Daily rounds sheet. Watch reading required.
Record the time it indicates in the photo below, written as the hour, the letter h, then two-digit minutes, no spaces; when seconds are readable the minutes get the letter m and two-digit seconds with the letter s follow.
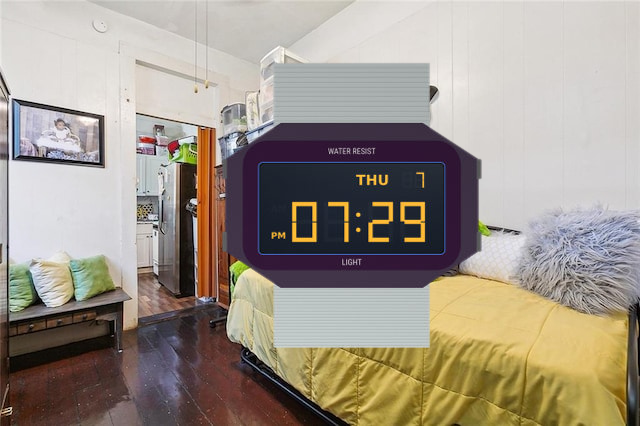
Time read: 7h29
